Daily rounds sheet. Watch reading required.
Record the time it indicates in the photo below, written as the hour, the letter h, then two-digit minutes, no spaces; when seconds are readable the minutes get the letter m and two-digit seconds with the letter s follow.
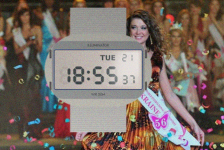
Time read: 18h55m37s
